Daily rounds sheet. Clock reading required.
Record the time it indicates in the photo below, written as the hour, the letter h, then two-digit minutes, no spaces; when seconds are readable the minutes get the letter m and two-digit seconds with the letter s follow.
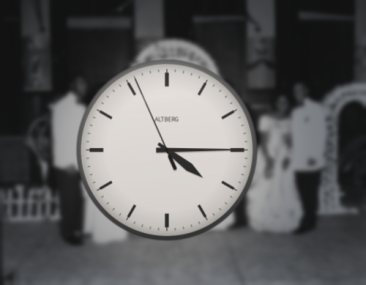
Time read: 4h14m56s
